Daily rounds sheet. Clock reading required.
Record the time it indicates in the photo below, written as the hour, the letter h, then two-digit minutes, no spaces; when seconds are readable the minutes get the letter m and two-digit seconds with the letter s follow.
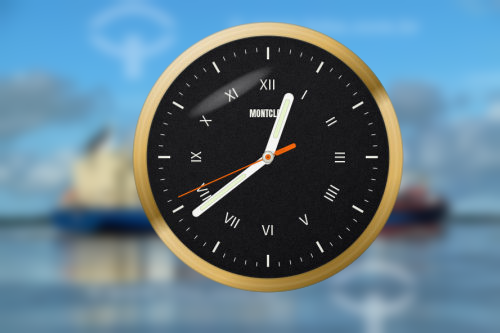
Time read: 12h38m41s
